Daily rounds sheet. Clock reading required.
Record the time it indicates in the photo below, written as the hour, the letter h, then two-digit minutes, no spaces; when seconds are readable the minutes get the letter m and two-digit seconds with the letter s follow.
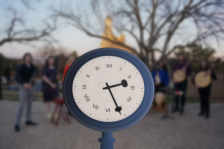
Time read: 2h26
